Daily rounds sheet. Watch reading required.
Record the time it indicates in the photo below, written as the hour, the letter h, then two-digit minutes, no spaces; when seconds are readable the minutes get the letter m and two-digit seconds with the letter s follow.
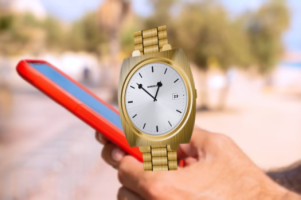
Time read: 12h52
